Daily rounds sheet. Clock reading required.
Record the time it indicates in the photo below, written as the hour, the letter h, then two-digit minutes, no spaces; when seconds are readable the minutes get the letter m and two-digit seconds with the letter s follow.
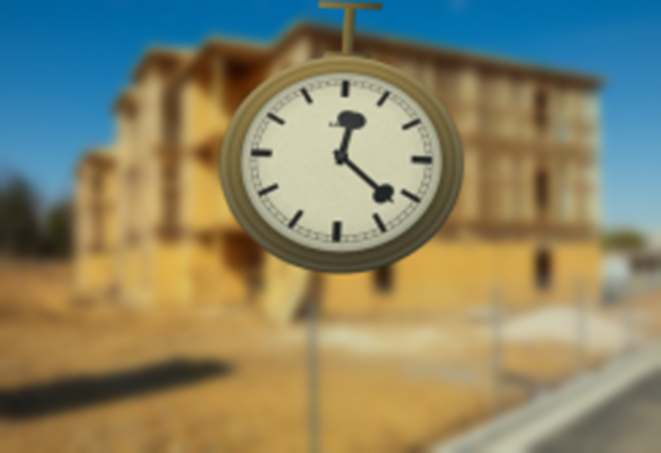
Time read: 12h22
